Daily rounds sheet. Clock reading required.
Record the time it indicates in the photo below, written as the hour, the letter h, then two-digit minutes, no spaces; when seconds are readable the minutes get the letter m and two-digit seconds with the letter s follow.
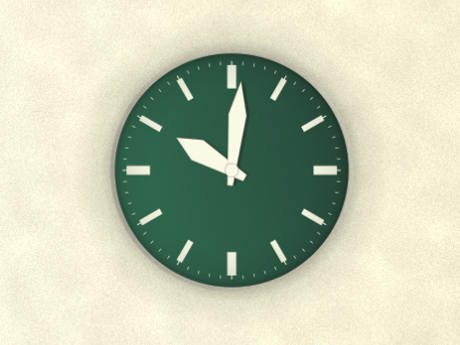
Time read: 10h01
